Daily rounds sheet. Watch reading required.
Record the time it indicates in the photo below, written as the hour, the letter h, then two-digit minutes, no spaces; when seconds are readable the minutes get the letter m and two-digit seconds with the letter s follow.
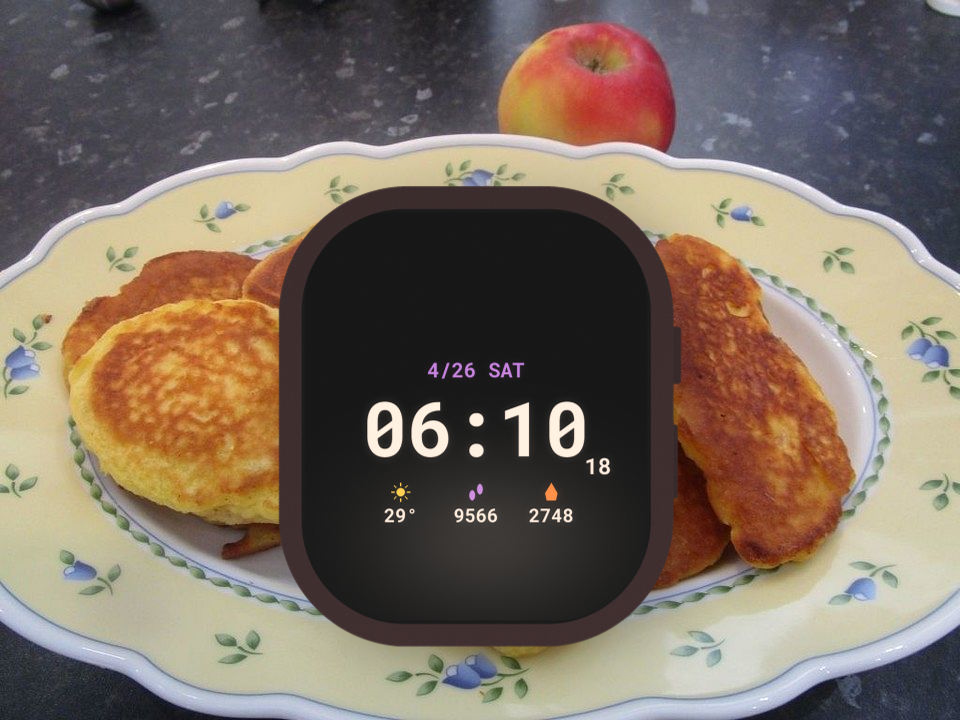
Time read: 6h10m18s
